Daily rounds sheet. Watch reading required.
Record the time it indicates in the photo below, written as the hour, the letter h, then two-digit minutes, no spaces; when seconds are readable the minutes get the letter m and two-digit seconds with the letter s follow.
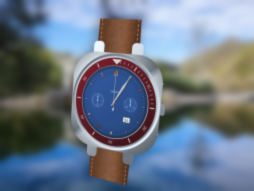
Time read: 1h05
